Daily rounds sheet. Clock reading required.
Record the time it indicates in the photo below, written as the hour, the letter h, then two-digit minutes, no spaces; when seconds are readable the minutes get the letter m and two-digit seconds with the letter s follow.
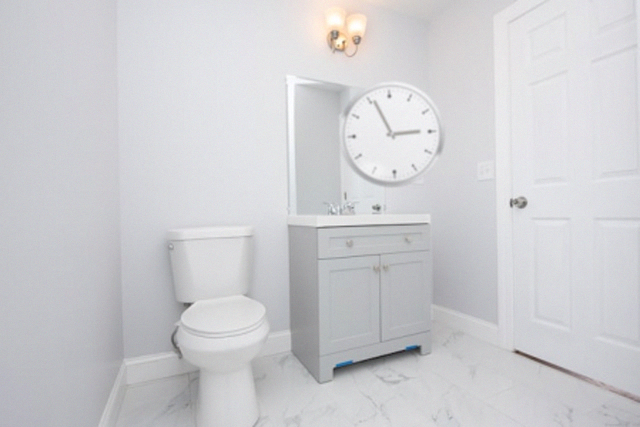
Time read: 2h56
